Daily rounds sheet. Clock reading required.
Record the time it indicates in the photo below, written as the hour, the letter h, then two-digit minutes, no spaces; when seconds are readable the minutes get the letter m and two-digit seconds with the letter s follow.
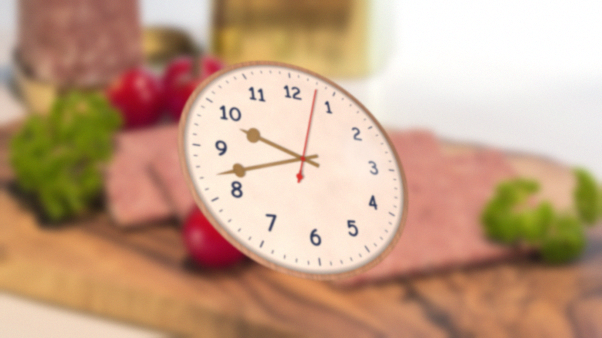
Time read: 9h42m03s
